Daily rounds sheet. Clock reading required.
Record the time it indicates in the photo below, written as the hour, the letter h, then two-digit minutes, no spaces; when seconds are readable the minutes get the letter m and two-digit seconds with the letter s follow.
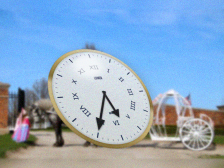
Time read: 5h35
